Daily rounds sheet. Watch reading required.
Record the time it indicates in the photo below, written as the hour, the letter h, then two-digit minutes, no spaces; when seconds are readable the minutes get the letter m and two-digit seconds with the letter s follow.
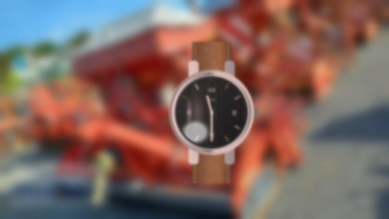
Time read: 11h30
